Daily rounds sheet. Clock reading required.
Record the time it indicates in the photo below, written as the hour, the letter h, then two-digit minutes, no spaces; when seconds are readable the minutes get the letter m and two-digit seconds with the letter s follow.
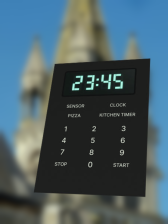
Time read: 23h45
